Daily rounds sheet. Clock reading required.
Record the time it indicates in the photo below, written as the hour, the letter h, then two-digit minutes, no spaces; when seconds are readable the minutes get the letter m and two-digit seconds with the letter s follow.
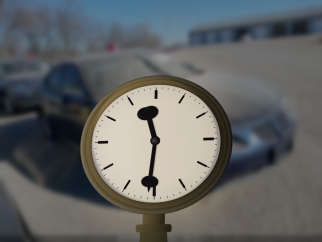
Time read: 11h31
